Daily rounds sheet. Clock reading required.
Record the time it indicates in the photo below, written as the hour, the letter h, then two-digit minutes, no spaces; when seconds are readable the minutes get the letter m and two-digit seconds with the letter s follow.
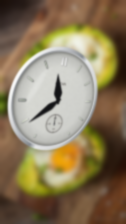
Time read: 11h39
